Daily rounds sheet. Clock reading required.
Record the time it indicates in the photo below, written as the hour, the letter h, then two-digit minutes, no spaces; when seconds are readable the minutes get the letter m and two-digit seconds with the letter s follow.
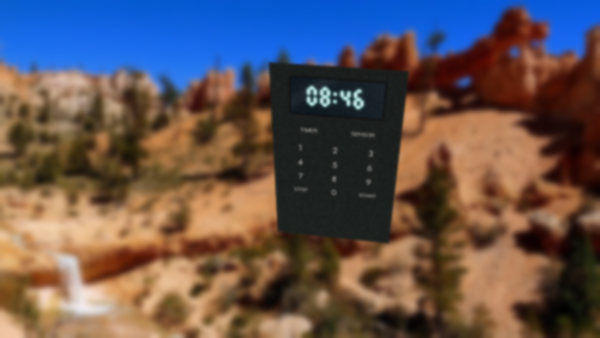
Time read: 8h46
